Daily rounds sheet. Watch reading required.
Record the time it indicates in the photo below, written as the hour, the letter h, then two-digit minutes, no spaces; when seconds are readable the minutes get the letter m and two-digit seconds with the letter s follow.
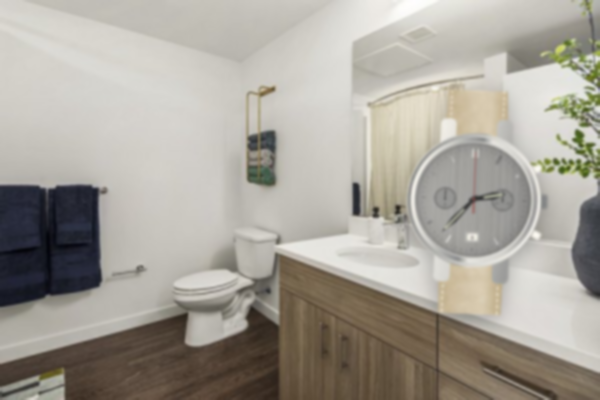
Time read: 2h37
